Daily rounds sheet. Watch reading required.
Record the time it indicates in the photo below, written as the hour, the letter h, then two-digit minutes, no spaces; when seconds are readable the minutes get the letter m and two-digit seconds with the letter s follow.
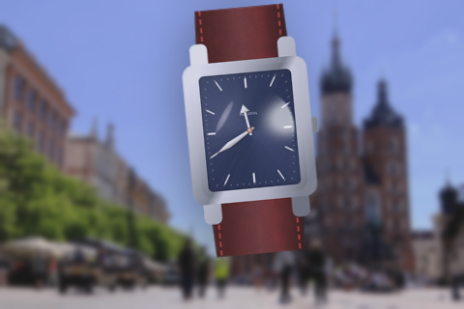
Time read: 11h40
